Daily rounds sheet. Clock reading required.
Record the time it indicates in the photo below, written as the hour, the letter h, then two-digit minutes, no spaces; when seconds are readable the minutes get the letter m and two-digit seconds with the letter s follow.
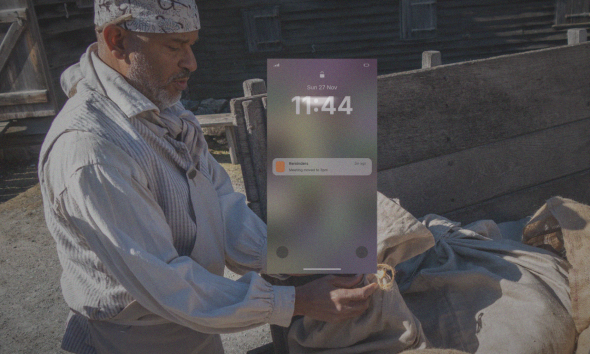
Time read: 11h44
